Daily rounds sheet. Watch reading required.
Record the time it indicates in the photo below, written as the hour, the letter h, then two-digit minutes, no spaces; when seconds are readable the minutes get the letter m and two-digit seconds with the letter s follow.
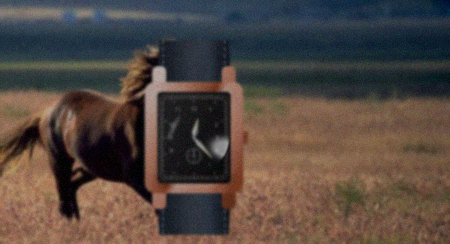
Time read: 12h23
